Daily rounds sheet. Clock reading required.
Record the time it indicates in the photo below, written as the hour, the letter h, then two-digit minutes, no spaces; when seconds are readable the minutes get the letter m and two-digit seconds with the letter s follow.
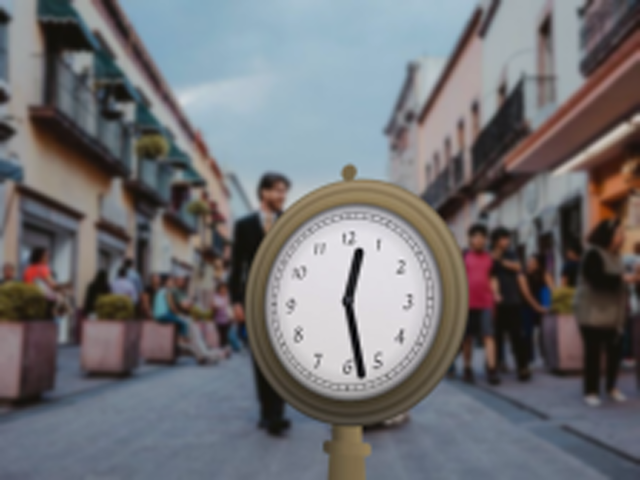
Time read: 12h28
